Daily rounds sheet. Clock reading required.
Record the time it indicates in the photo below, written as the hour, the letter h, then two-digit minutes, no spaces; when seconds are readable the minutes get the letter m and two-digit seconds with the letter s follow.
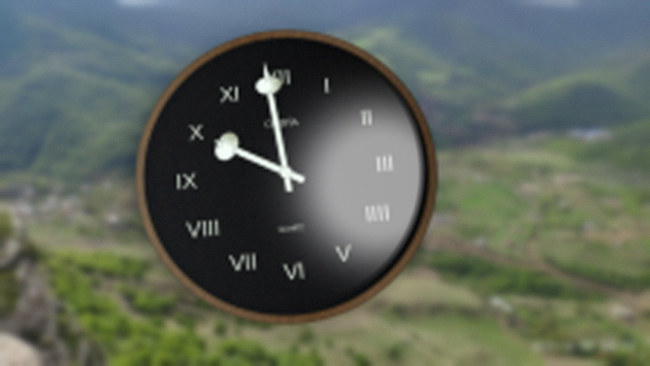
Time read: 9h59
